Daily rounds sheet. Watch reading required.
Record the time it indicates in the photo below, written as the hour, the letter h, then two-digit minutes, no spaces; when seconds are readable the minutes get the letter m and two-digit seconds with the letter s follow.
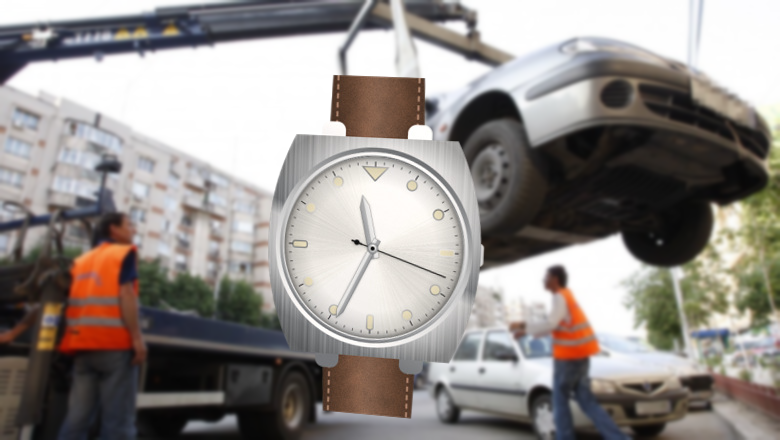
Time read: 11h34m18s
